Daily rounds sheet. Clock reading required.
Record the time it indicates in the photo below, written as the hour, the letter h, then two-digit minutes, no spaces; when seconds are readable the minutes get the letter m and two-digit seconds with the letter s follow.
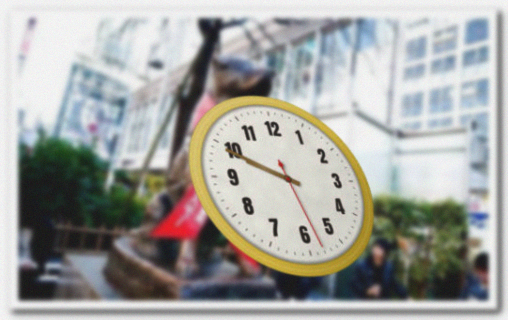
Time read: 9h49m28s
